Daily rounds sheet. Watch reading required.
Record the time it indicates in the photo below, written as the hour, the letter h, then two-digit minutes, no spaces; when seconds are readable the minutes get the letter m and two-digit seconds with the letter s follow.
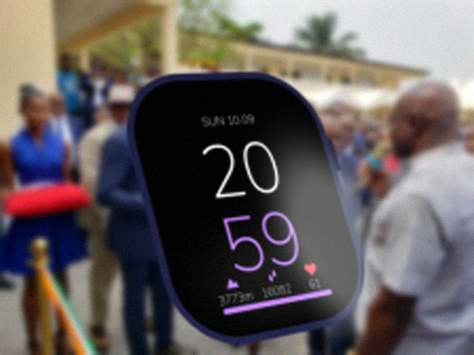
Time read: 20h59
